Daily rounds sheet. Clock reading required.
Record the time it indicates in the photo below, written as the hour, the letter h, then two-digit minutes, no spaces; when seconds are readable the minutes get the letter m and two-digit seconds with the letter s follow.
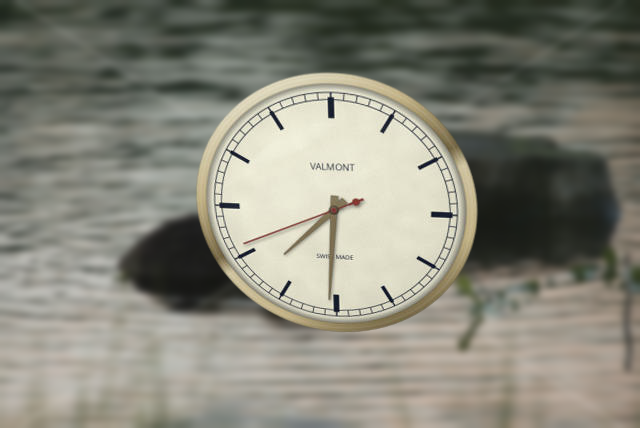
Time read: 7h30m41s
